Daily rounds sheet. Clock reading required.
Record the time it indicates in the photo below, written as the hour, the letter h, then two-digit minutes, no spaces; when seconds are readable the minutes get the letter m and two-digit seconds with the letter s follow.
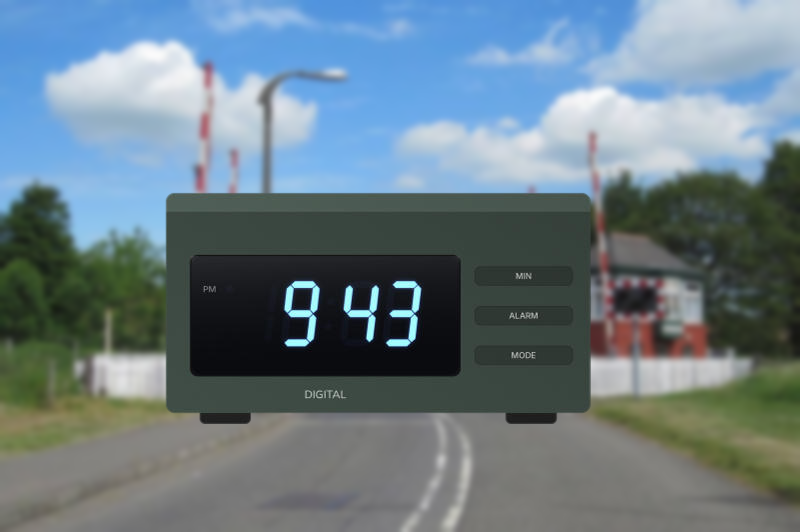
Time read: 9h43
